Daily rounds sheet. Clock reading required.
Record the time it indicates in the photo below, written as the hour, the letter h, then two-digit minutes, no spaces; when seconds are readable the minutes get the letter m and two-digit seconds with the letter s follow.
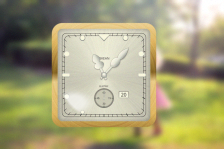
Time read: 11h07
